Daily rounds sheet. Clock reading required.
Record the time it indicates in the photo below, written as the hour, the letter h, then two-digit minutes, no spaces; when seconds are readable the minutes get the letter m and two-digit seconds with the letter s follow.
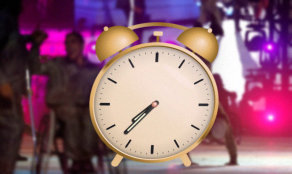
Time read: 7h37
